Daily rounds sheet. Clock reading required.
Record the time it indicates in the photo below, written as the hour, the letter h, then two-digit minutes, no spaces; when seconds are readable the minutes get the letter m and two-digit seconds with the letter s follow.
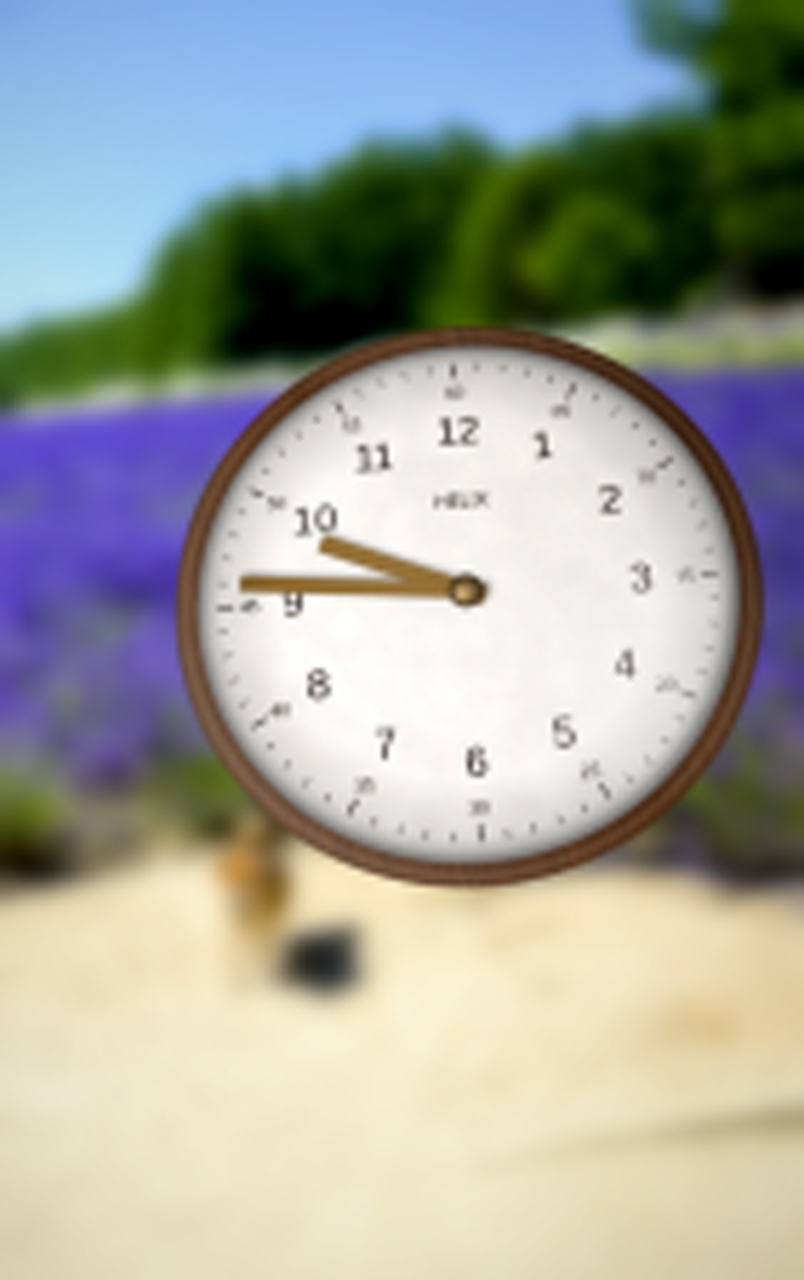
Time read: 9h46
